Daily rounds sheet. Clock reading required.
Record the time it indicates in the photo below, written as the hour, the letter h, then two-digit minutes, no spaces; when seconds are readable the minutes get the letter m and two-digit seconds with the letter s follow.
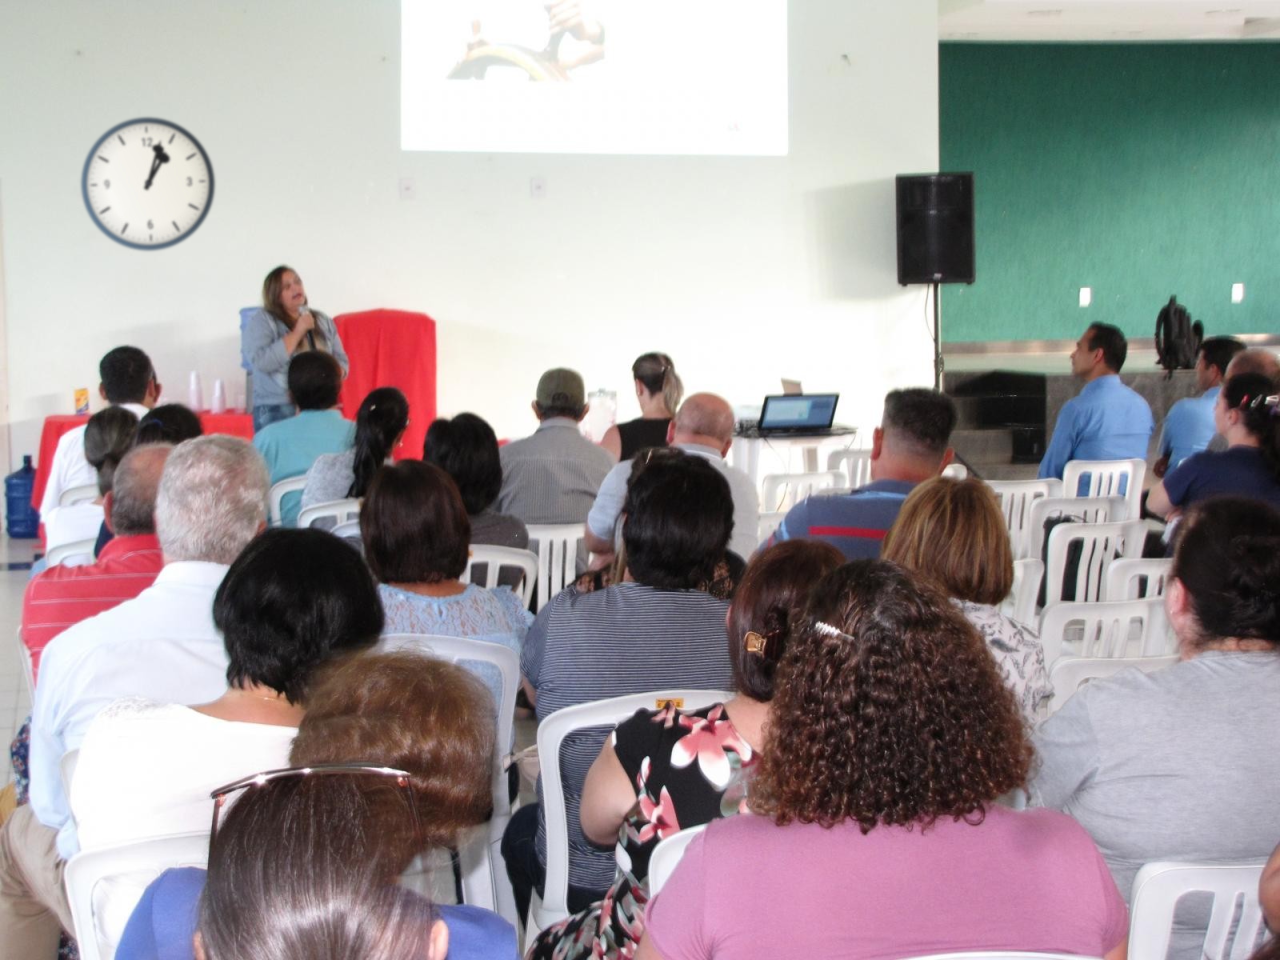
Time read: 1h03
